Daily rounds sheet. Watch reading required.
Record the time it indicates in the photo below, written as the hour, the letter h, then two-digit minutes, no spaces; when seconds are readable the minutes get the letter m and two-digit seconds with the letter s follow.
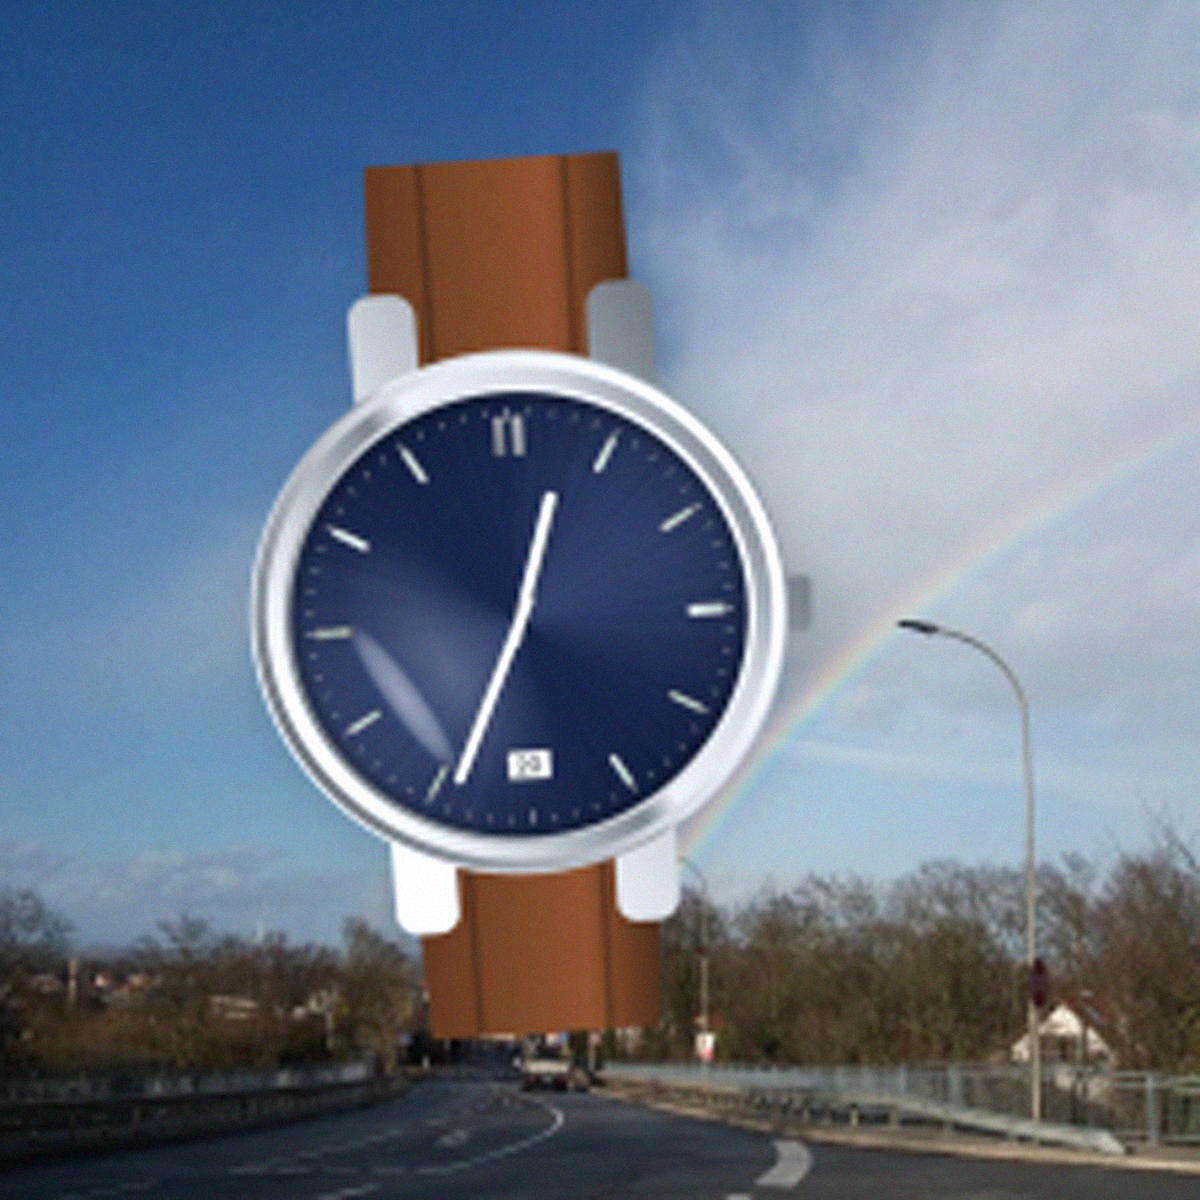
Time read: 12h34
